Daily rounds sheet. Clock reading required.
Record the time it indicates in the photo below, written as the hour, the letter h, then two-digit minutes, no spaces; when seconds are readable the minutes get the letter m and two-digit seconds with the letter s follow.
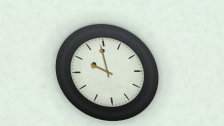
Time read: 9h59
